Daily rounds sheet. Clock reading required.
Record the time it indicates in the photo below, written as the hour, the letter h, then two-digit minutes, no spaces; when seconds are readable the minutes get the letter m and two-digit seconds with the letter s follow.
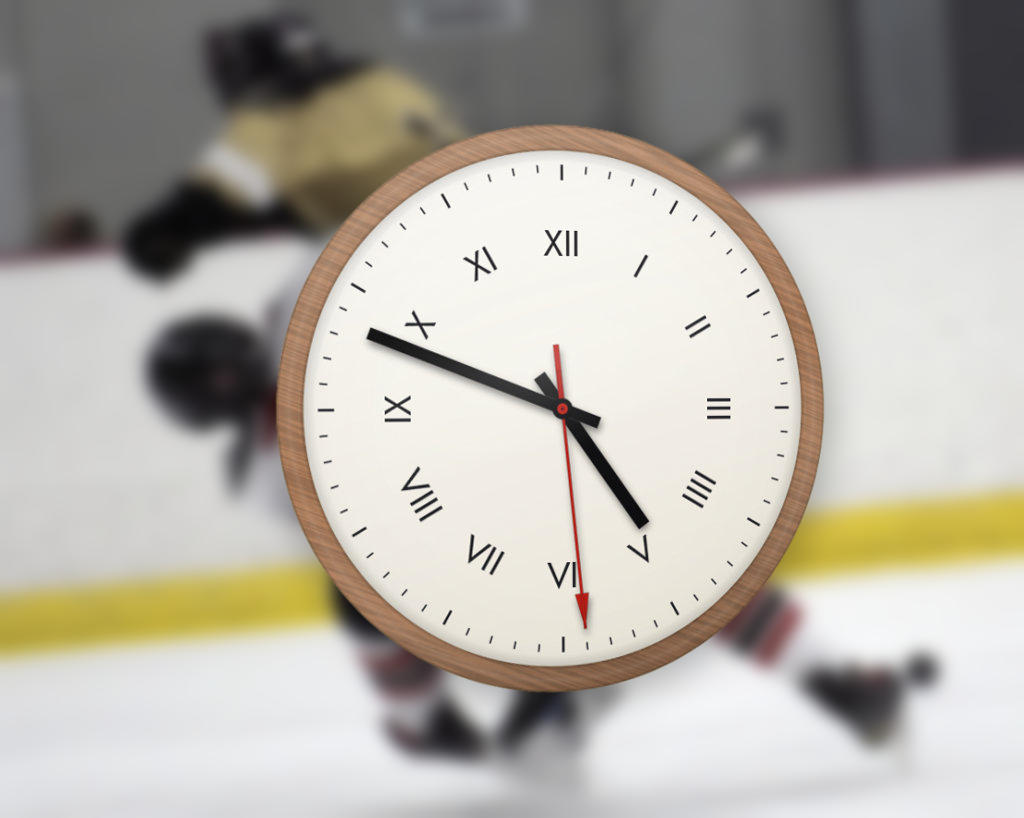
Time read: 4h48m29s
